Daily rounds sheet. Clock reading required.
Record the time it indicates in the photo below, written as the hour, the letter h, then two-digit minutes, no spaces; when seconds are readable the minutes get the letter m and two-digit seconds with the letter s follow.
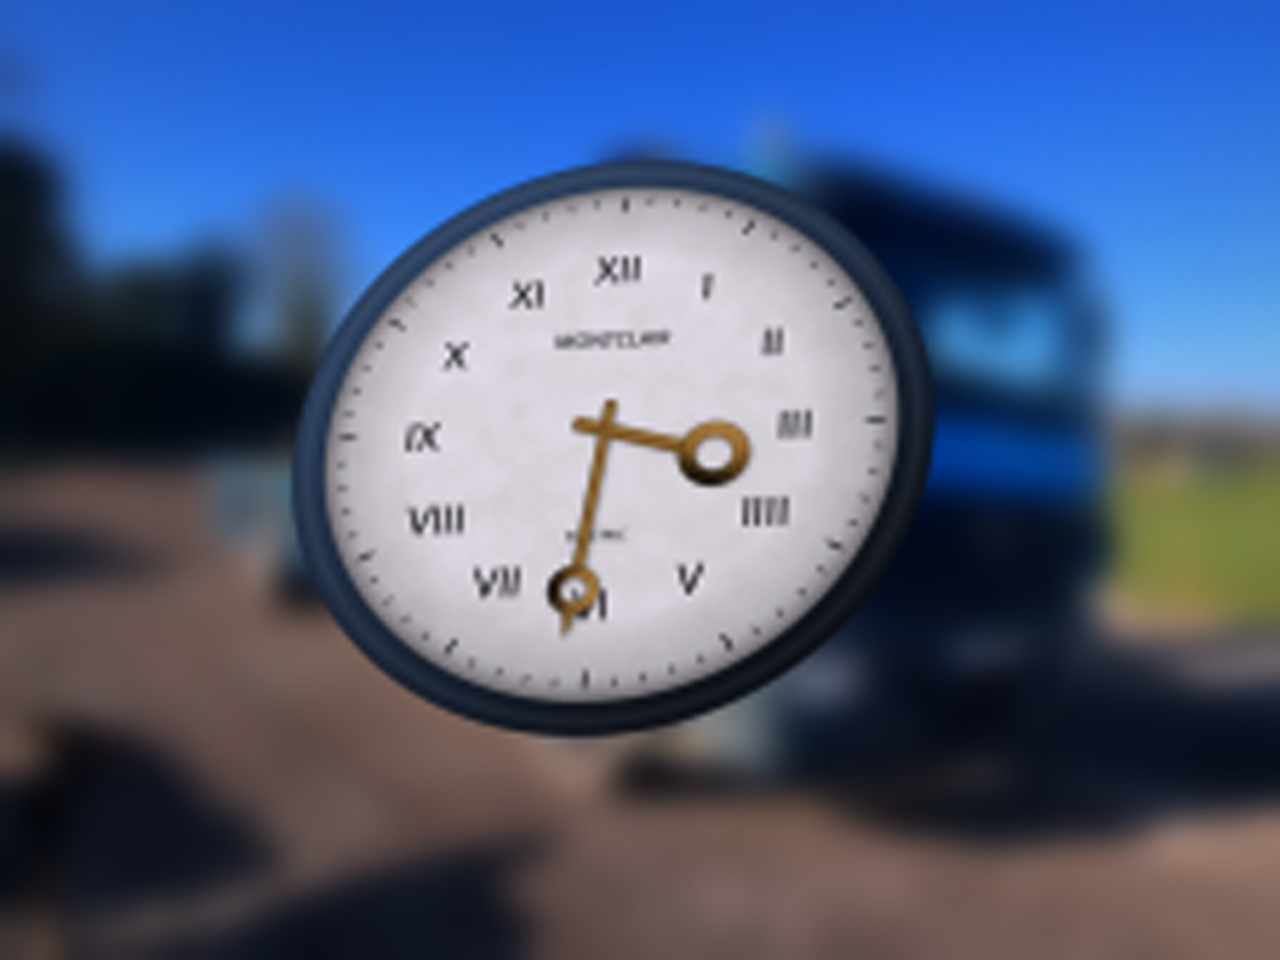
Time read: 3h31
